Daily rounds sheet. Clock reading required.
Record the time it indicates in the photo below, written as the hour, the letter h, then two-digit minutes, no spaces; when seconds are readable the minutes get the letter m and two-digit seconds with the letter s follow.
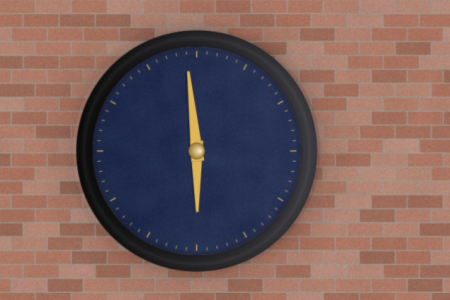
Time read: 5h59
